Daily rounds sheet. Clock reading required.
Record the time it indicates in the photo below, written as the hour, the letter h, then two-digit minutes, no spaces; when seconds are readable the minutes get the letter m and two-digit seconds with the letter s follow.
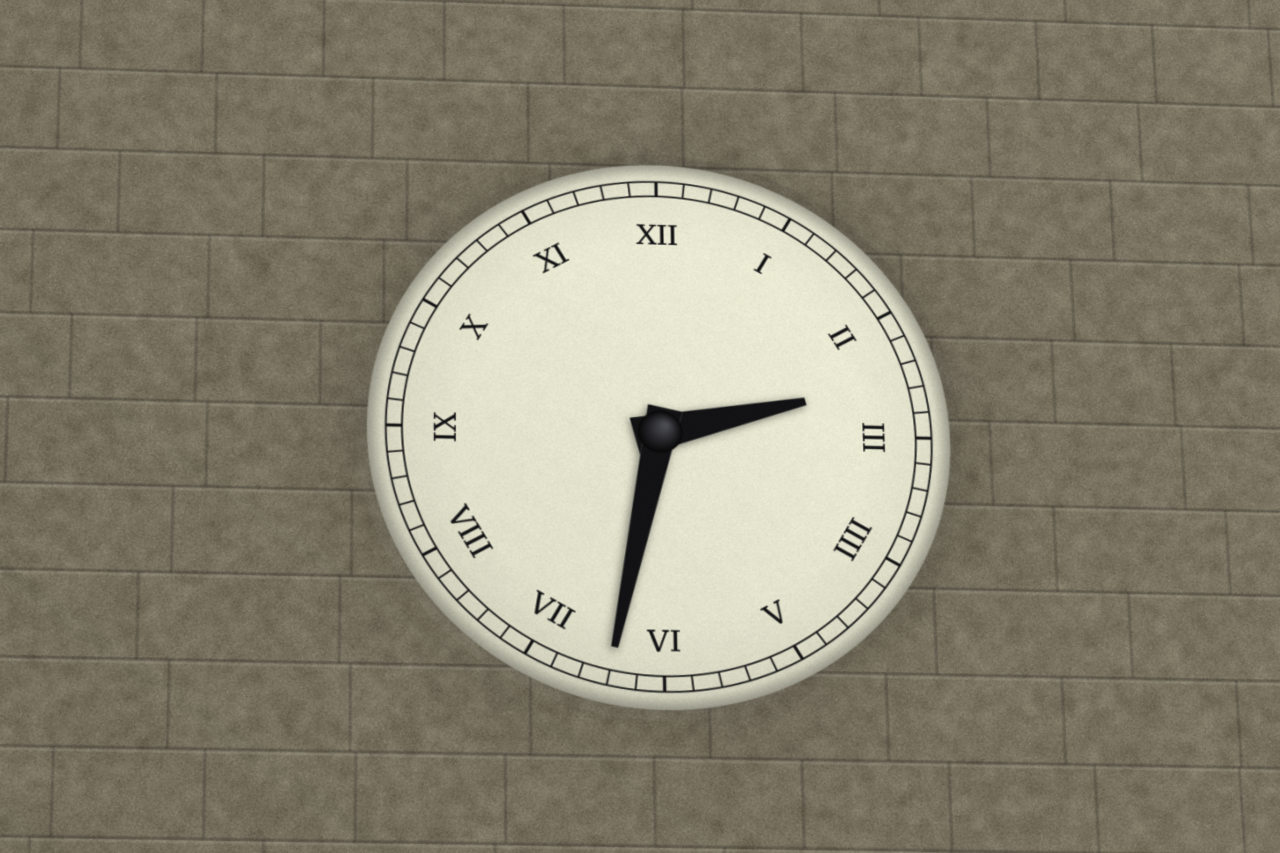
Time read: 2h32
